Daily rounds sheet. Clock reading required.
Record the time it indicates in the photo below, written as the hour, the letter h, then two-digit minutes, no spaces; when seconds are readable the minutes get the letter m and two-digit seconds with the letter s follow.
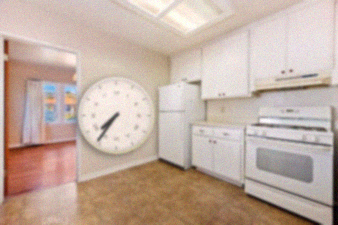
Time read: 7h36
